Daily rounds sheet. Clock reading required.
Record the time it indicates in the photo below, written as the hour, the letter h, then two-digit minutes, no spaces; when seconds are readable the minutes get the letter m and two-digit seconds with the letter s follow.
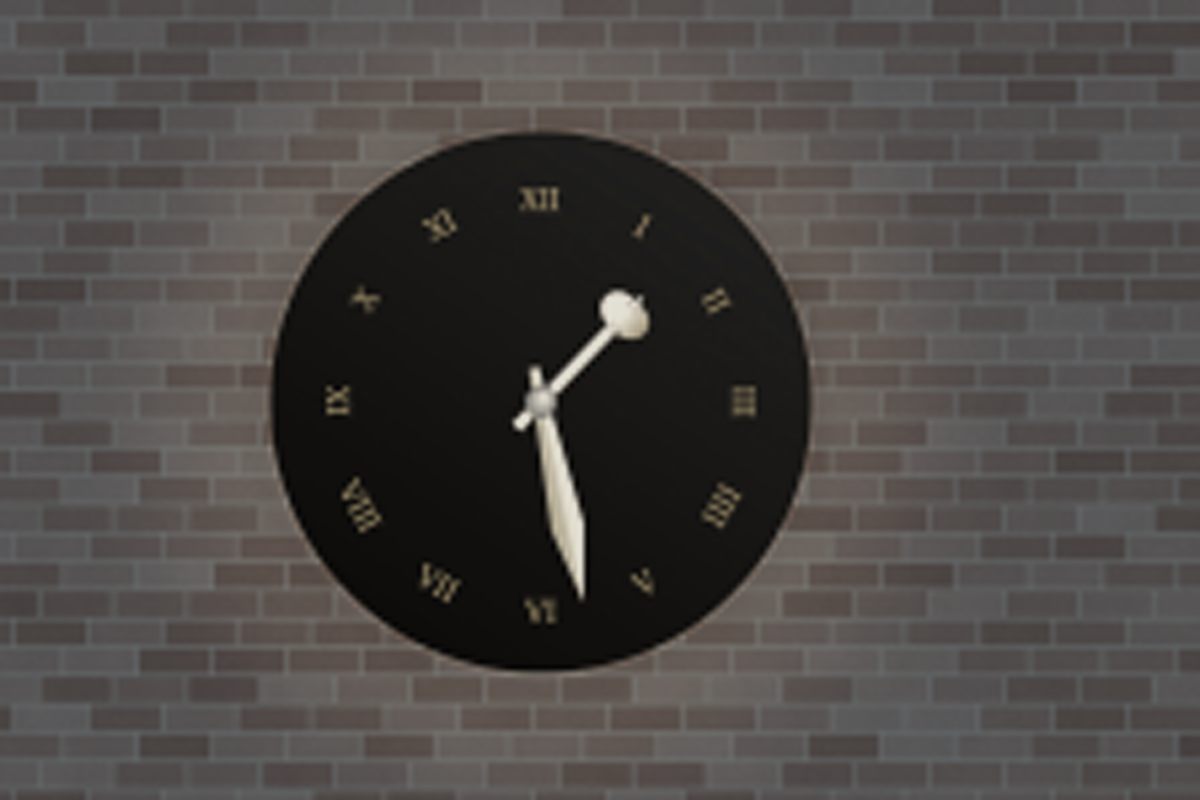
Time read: 1h28
